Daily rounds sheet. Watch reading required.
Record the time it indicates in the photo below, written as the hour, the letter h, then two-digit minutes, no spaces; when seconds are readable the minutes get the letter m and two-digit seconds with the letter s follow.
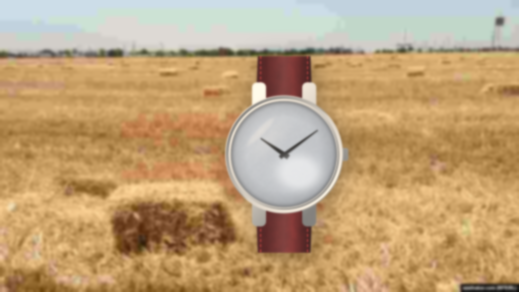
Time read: 10h09
